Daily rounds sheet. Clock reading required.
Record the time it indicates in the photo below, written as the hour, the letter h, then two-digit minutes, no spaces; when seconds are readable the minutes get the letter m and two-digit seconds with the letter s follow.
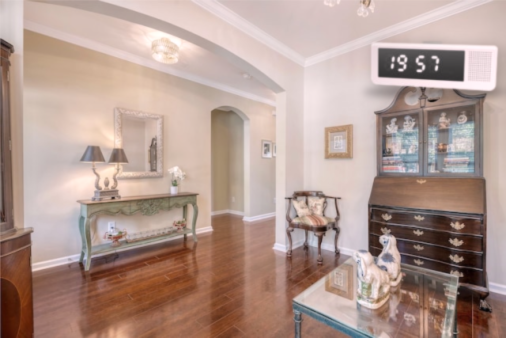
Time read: 19h57
